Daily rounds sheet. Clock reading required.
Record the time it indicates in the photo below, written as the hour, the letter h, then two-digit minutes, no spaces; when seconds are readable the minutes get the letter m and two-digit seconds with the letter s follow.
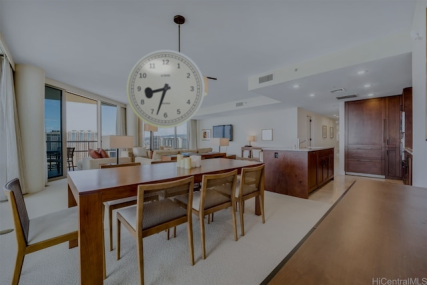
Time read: 8h33
